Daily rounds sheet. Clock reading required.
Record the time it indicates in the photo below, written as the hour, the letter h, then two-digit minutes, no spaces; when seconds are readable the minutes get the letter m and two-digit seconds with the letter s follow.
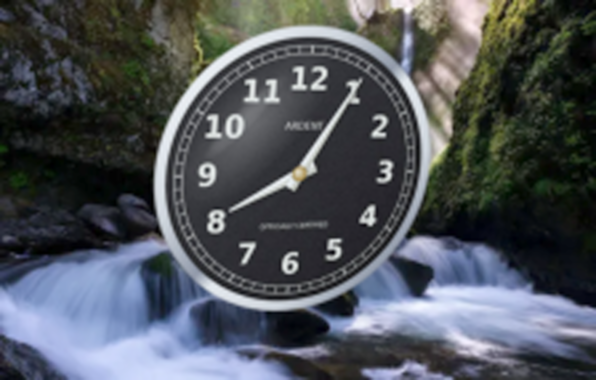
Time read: 8h05
